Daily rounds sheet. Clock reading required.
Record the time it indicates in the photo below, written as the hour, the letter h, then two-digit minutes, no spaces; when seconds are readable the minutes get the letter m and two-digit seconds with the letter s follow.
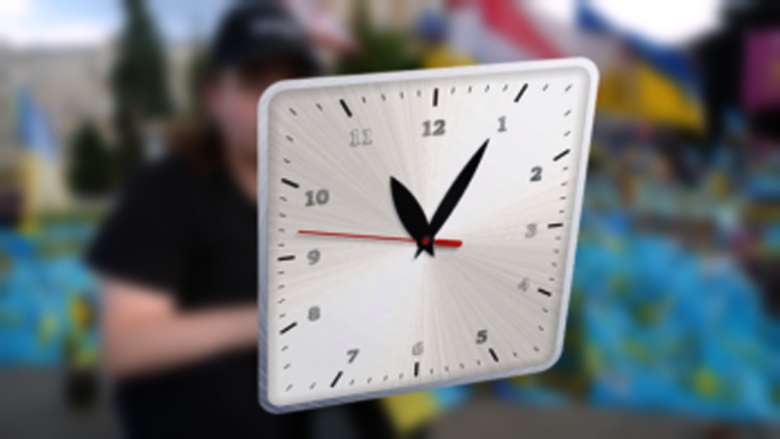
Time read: 11h04m47s
